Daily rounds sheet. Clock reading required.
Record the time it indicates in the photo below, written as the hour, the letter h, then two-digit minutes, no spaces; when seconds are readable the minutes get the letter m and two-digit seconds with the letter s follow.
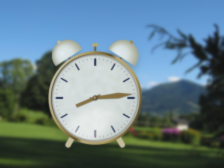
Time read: 8h14
